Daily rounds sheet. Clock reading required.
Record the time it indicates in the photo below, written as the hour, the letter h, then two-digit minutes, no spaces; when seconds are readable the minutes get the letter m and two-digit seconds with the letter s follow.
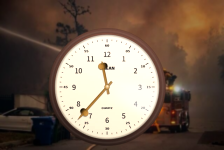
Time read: 11h37
